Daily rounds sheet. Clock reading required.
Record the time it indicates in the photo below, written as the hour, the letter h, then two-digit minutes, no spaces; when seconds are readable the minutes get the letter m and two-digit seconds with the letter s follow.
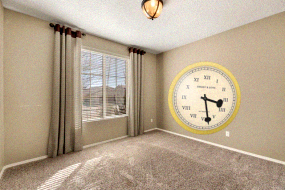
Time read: 3h28
